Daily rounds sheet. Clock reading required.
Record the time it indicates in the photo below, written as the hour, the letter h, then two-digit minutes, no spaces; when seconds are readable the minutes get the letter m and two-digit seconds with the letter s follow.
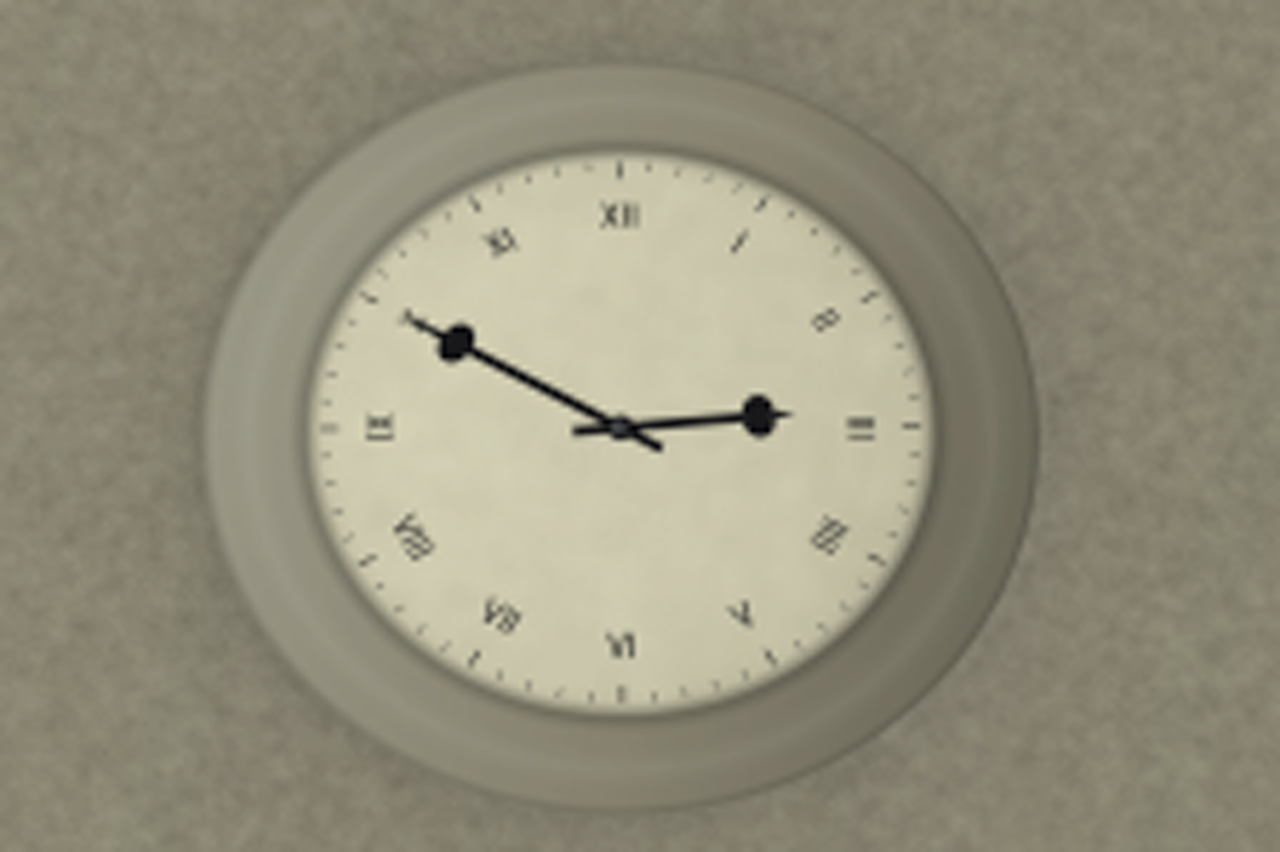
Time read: 2h50
